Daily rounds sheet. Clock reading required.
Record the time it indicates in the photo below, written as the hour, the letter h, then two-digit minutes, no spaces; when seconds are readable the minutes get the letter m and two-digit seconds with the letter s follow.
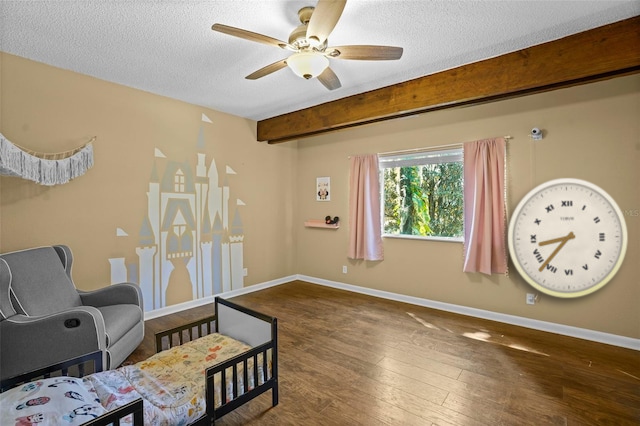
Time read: 8h37
